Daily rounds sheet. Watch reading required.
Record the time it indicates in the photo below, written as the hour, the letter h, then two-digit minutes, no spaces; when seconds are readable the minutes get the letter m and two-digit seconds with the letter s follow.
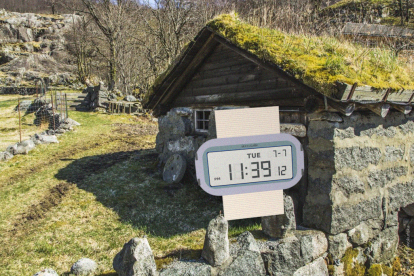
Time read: 11h39m12s
